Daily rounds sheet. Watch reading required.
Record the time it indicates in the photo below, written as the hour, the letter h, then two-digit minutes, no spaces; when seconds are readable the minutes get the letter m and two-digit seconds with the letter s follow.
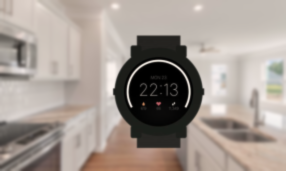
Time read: 22h13
